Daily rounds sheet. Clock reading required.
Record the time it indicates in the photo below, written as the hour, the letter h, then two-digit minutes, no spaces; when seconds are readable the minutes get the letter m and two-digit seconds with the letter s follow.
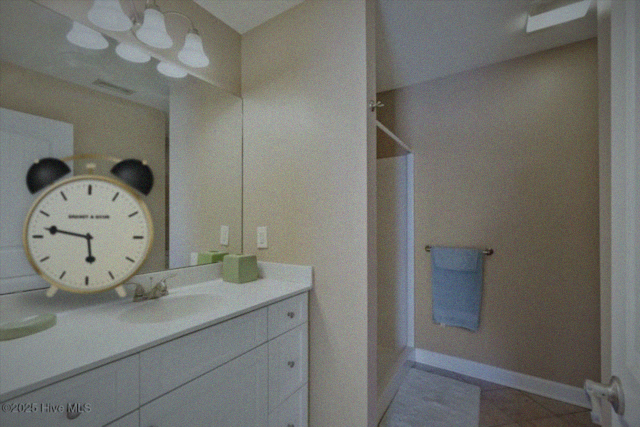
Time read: 5h47
